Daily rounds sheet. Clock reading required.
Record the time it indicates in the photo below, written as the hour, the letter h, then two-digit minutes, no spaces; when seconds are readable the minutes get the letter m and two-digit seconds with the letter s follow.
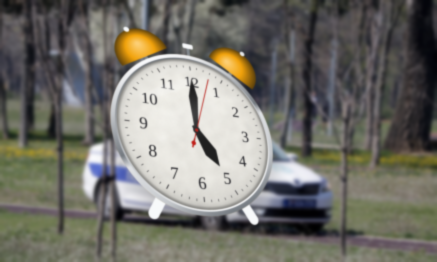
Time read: 5h00m03s
